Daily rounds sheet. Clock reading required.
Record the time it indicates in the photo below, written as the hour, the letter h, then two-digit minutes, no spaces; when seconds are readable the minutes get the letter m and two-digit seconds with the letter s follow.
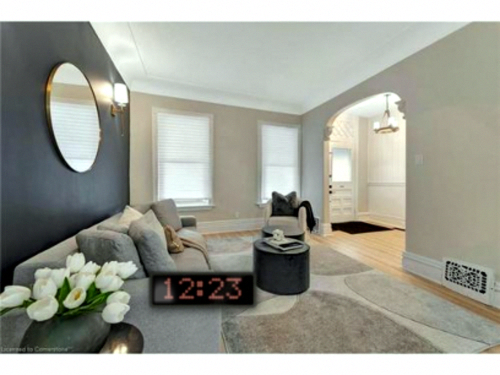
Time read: 12h23
